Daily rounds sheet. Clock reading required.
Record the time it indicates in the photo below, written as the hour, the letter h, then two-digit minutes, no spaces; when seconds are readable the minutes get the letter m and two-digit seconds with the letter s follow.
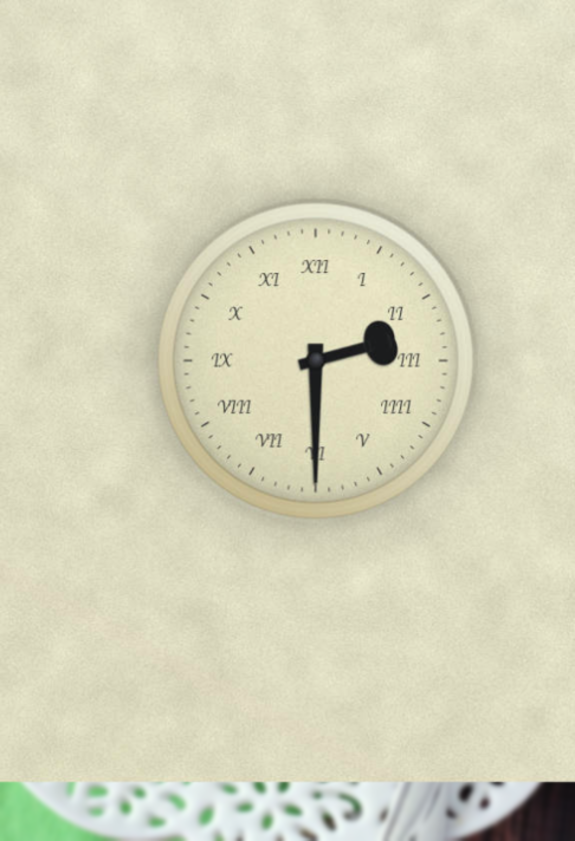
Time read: 2h30
